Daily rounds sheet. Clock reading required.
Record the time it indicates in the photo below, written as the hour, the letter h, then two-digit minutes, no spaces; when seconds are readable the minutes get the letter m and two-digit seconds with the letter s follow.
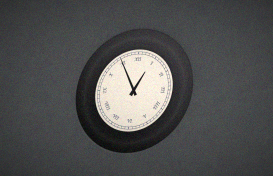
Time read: 12h55
